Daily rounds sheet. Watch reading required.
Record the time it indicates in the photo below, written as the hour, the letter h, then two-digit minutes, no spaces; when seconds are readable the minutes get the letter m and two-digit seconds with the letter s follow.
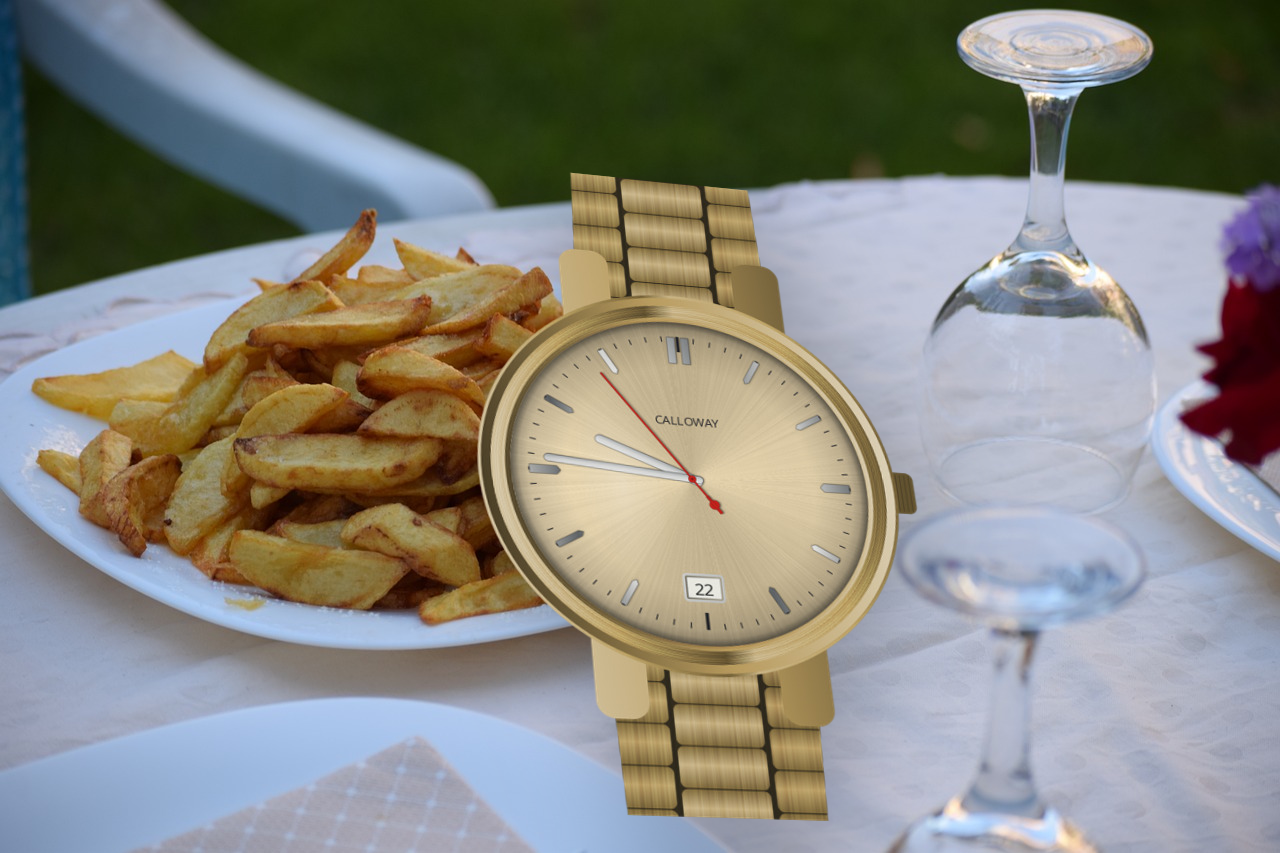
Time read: 9h45m54s
